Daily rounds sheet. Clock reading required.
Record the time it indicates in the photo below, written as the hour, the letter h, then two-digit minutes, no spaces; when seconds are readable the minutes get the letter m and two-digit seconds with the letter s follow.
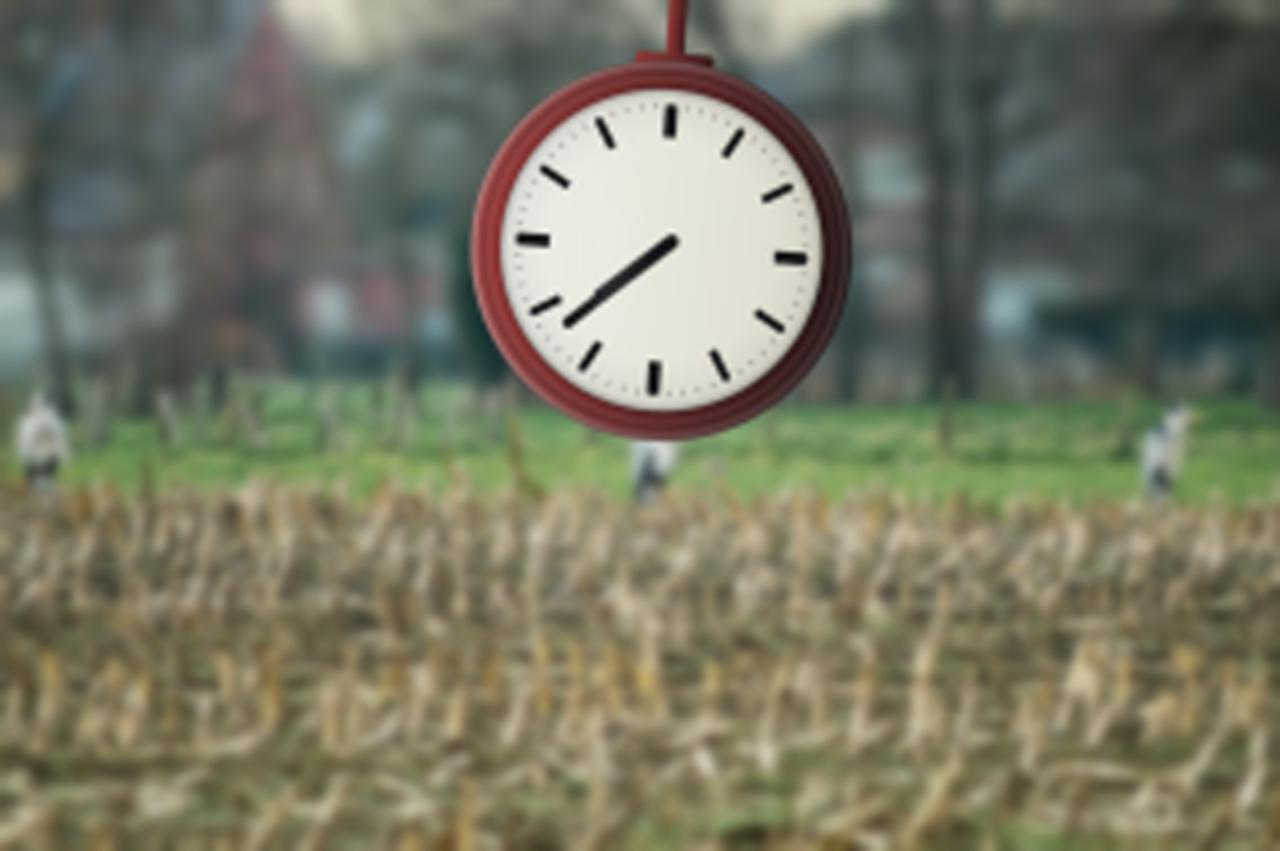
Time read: 7h38
